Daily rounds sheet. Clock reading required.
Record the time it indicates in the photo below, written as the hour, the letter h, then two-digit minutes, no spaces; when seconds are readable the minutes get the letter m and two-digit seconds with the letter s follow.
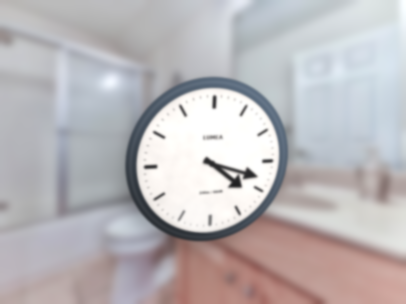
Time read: 4h18
